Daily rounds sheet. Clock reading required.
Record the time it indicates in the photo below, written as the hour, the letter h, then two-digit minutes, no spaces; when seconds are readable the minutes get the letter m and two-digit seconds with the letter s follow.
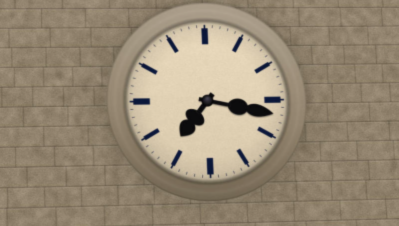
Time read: 7h17
